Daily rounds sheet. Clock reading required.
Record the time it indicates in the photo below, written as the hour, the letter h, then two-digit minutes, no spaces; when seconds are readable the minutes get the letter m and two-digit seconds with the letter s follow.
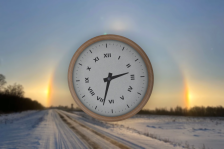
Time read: 2h33
